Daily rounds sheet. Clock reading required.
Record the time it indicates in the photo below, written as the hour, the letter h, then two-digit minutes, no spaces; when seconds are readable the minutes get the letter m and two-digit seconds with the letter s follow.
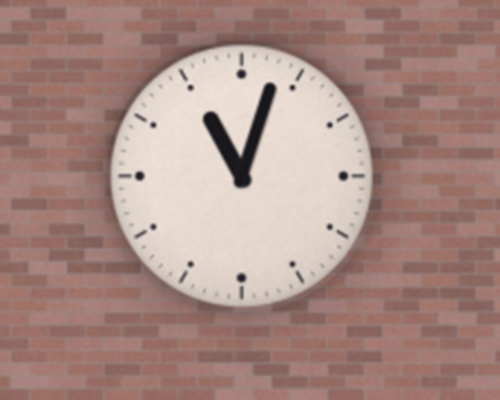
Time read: 11h03
